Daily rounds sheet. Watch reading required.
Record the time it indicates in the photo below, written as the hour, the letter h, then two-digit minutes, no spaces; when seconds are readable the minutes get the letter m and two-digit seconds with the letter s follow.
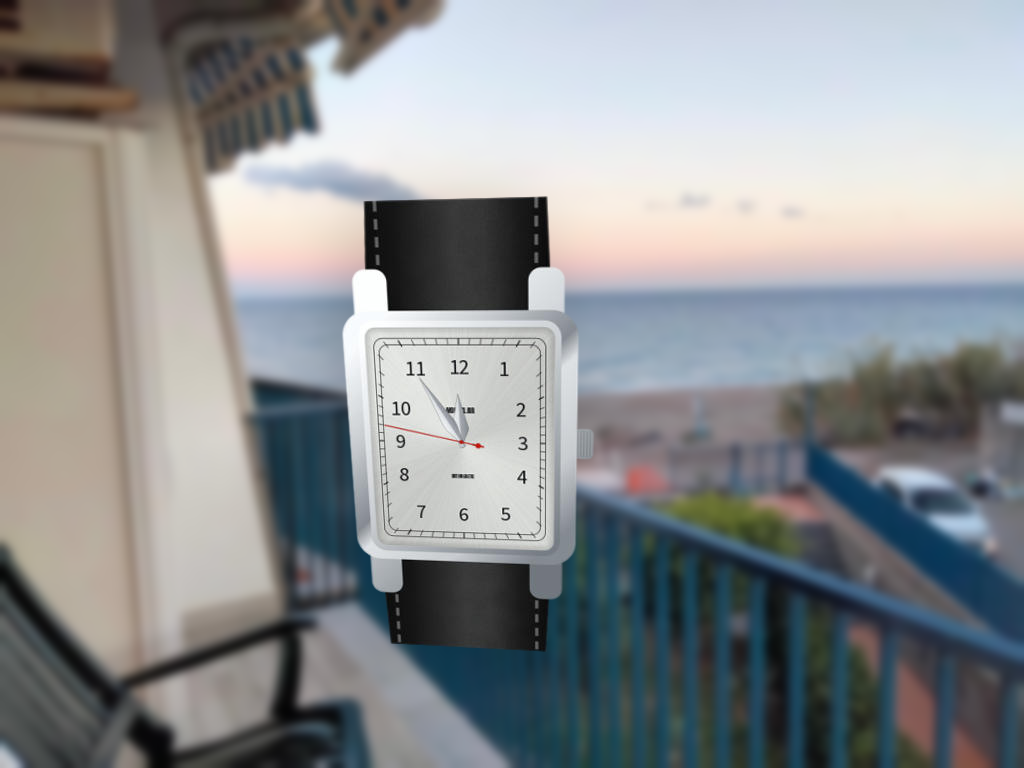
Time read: 11h54m47s
